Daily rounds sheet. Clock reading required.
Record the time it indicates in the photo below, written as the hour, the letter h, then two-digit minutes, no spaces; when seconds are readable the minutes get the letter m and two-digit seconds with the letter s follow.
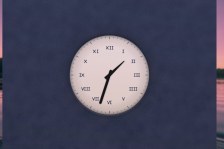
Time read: 1h33
